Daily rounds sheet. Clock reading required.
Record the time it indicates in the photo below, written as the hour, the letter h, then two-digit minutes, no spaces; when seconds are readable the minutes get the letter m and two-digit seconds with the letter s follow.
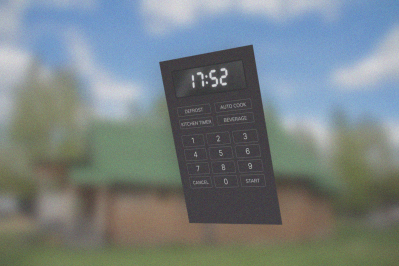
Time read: 17h52
